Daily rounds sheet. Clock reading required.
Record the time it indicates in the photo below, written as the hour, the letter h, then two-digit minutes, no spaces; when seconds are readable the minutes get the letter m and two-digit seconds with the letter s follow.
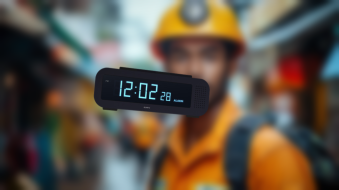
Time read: 12h02m28s
